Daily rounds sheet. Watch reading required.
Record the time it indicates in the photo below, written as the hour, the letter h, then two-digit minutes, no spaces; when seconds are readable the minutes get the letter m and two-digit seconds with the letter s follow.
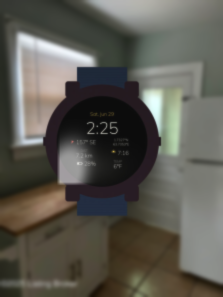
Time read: 2h25
